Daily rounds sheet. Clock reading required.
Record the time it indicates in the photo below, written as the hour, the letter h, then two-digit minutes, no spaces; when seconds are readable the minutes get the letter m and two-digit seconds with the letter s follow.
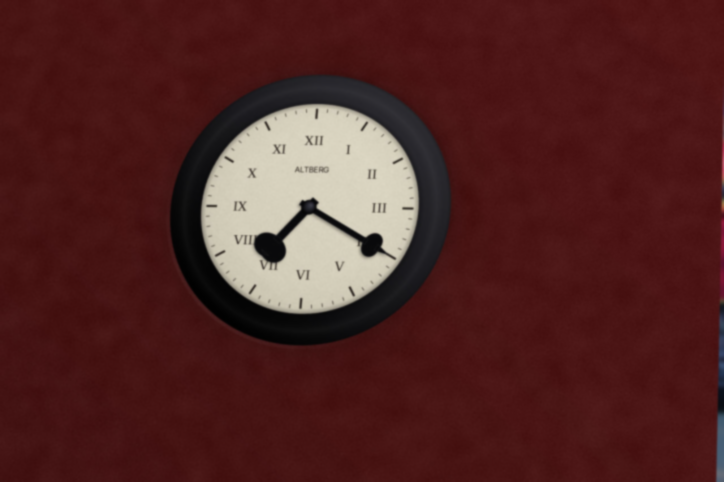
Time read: 7h20
